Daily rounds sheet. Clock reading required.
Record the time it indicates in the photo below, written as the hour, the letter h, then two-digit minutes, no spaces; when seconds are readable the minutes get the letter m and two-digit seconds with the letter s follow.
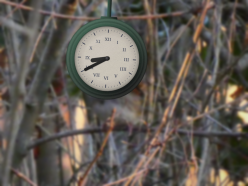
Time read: 8h40
